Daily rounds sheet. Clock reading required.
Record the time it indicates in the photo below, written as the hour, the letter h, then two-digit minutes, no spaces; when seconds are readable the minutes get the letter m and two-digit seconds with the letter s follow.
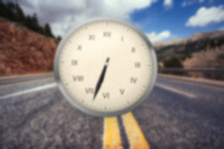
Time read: 6h33
